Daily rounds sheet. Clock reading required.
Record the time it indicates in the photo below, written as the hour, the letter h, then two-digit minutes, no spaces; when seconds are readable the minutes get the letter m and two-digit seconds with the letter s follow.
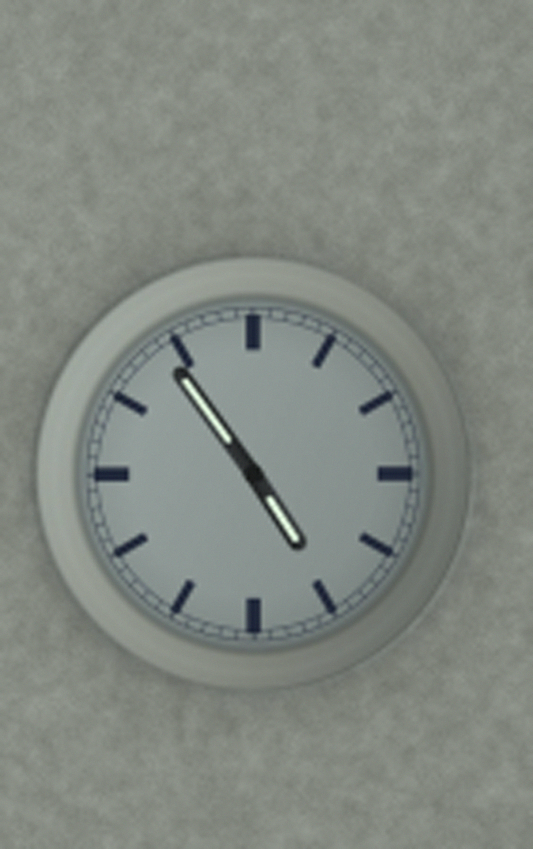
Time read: 4h54
